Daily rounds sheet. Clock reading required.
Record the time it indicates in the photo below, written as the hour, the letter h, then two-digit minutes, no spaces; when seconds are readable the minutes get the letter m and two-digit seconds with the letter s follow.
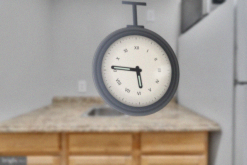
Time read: 5h46
